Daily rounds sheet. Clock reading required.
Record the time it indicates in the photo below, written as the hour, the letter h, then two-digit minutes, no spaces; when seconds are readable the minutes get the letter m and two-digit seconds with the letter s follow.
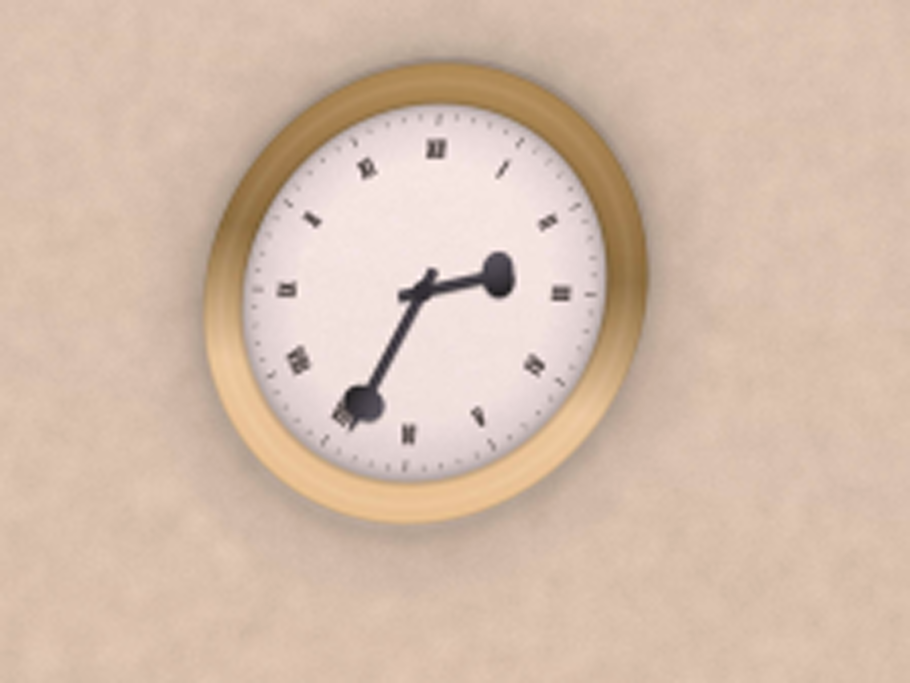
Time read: 2h34
